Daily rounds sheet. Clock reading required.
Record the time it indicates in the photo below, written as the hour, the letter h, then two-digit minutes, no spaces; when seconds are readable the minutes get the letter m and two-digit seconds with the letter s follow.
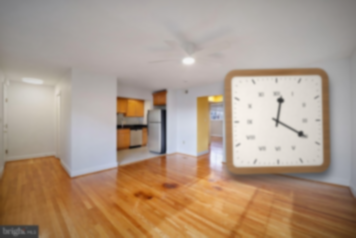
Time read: 12h20
